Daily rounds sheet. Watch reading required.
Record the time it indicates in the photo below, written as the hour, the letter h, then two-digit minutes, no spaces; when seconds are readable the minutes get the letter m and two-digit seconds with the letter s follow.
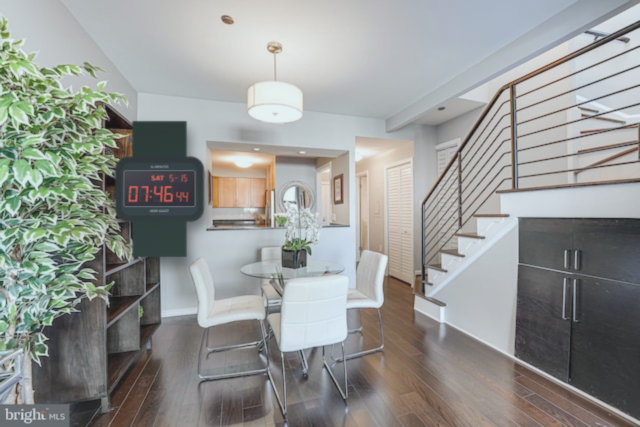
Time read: 7h46m44s
